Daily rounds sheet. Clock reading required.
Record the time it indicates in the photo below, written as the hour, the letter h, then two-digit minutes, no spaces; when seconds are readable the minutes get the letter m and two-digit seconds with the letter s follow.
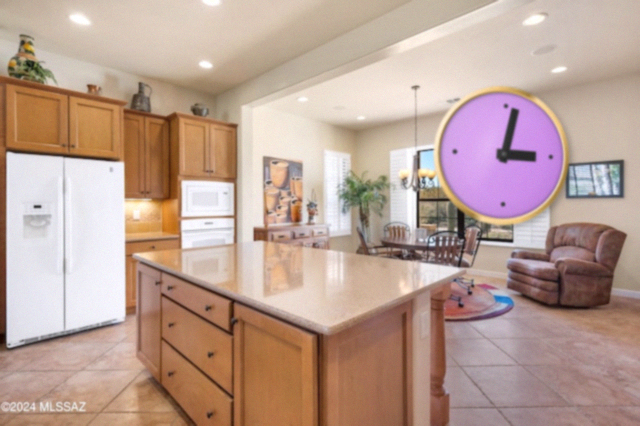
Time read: 3h02
